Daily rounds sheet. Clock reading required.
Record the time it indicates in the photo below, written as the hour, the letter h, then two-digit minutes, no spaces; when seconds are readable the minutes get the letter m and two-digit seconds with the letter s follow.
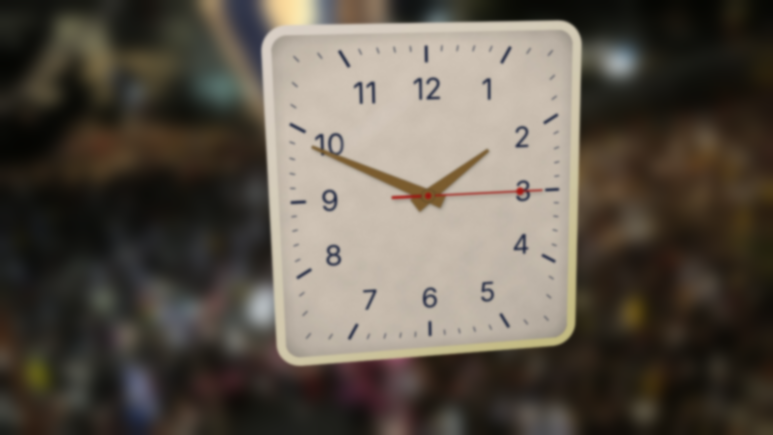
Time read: 1h49m15s
